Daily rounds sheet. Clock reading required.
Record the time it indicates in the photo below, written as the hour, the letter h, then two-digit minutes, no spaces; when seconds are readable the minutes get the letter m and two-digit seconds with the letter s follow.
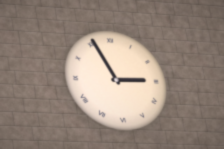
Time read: 2h56
